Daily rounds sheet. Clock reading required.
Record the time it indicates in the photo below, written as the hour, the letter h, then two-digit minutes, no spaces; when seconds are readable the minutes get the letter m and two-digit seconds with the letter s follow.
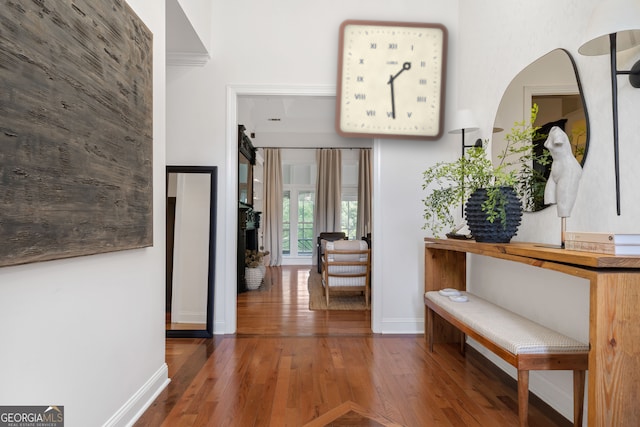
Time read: 1h29
